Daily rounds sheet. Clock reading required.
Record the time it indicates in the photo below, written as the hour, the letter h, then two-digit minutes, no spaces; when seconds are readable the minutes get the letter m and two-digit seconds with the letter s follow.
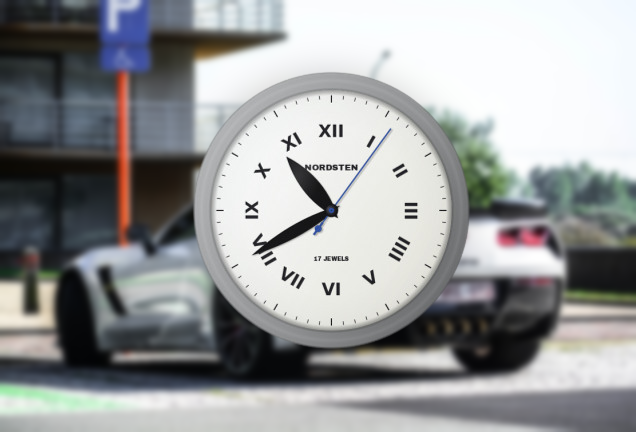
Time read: 10h40m06s
